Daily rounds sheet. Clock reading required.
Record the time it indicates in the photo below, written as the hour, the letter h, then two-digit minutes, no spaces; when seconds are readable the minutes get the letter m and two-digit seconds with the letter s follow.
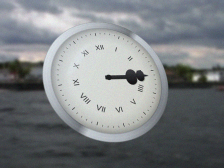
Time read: 3h16
